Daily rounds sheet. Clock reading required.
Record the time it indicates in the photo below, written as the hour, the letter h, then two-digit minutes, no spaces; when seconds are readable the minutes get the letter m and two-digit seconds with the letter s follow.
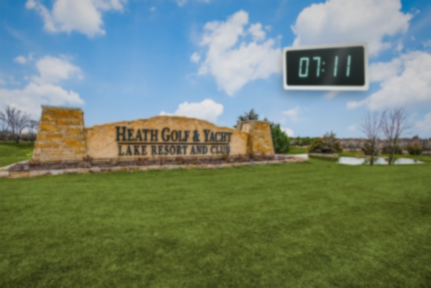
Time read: 7h11
